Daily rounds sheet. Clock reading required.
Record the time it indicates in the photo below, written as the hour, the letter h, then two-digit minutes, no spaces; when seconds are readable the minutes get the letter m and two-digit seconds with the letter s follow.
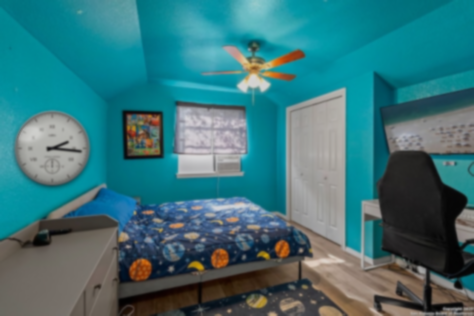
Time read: 2h16
